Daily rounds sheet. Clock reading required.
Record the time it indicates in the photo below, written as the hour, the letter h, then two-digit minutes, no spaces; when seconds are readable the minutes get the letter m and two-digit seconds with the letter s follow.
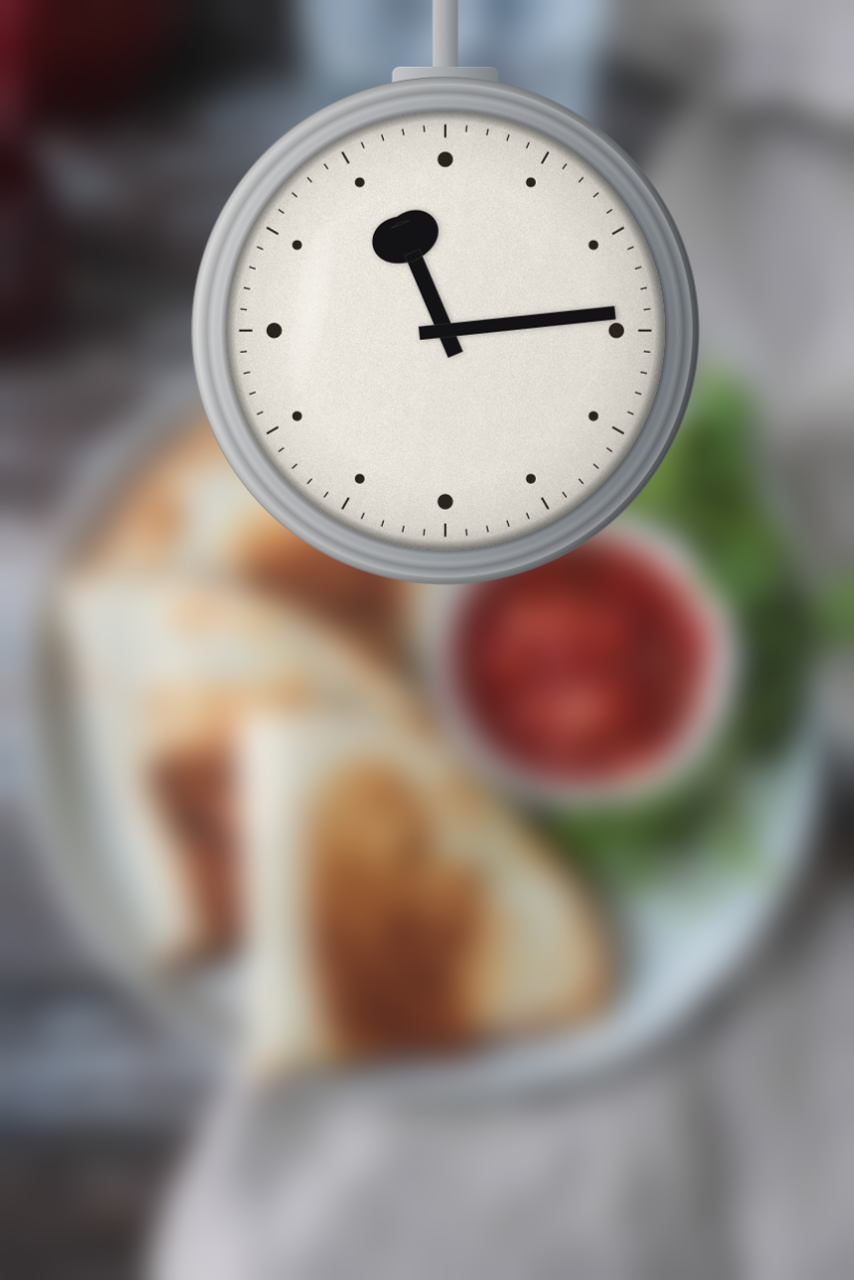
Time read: 11h14
